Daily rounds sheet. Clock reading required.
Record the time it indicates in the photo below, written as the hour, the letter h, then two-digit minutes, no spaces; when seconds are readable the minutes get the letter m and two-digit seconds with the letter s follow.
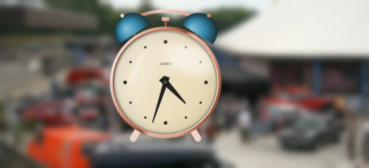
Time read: 4h33
